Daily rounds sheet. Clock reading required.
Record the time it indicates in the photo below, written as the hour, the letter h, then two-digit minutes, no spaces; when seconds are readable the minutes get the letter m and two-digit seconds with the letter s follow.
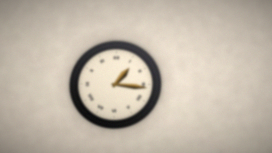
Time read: 1h16
